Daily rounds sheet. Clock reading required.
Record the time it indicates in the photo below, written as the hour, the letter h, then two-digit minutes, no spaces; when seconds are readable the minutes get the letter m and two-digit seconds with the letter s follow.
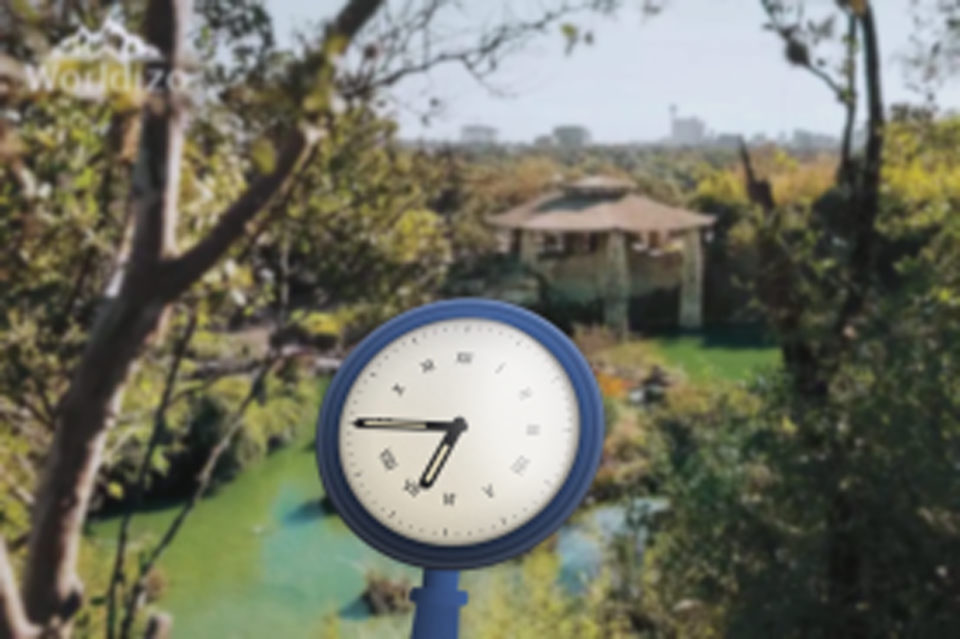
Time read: 6h45
